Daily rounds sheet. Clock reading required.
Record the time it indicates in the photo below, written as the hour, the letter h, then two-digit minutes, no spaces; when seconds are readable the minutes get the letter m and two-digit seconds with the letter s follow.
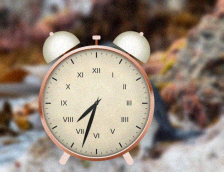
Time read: 7h33
